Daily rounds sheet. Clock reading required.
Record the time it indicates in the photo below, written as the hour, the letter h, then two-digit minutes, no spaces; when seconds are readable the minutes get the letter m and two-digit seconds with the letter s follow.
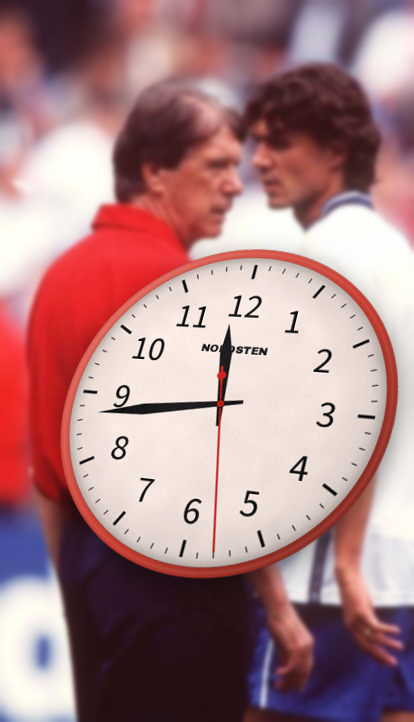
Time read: 11h43m28s
